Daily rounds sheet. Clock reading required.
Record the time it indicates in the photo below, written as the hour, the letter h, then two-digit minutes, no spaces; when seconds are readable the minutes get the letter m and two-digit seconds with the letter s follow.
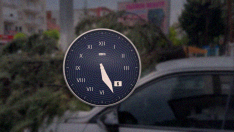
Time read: 5h26
